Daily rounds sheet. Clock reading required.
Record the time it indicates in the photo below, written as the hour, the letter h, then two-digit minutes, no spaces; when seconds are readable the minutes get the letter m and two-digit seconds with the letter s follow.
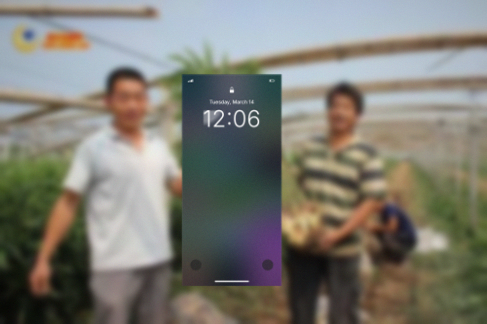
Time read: 12h06
